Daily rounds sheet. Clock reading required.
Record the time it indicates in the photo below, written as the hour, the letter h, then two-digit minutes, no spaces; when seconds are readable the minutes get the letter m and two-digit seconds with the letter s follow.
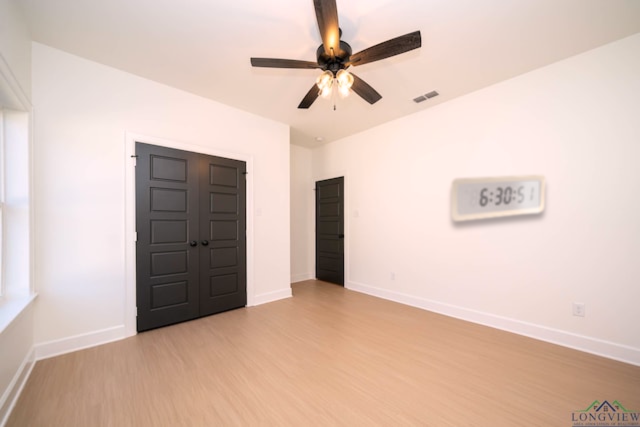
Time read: 6h30m51s
